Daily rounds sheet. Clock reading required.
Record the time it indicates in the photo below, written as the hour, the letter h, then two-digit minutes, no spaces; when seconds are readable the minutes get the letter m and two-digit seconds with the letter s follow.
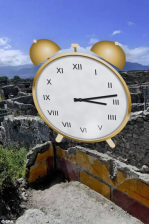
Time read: 3h13
